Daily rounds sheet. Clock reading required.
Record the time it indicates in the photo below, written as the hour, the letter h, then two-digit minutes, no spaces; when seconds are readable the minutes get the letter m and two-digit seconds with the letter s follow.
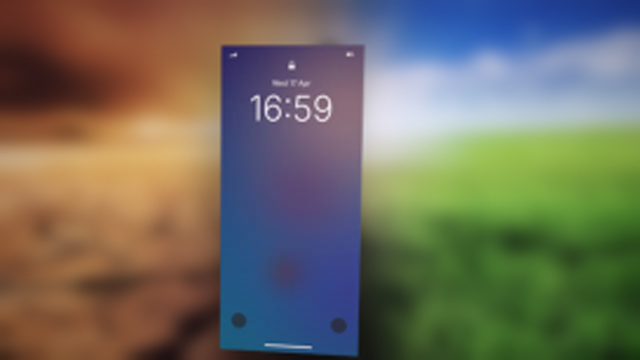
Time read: 16h59
